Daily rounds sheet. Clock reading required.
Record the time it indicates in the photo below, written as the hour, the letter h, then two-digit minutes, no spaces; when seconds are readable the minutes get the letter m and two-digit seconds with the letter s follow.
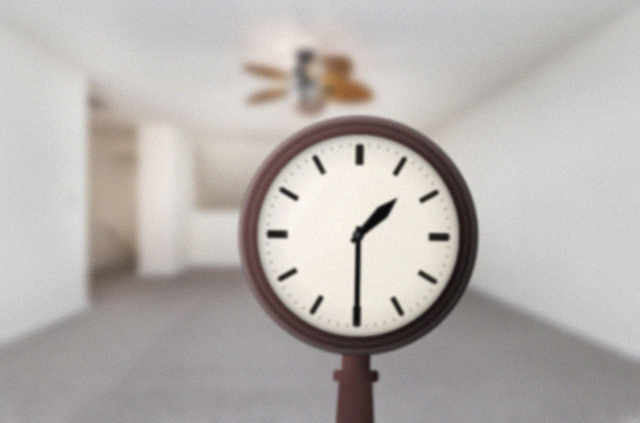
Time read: 1h30
